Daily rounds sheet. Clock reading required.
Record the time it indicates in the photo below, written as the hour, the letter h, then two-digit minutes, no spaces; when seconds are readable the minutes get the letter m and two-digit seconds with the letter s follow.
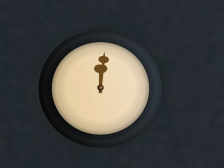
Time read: 12h01
